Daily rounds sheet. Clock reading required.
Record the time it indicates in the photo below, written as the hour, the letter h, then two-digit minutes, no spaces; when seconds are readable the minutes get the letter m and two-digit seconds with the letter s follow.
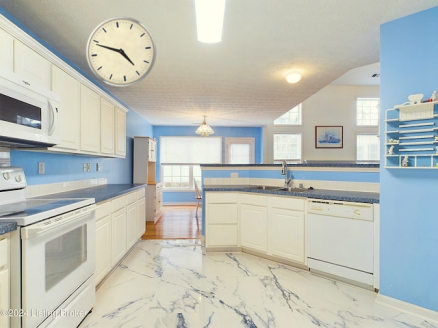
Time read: 4h49
